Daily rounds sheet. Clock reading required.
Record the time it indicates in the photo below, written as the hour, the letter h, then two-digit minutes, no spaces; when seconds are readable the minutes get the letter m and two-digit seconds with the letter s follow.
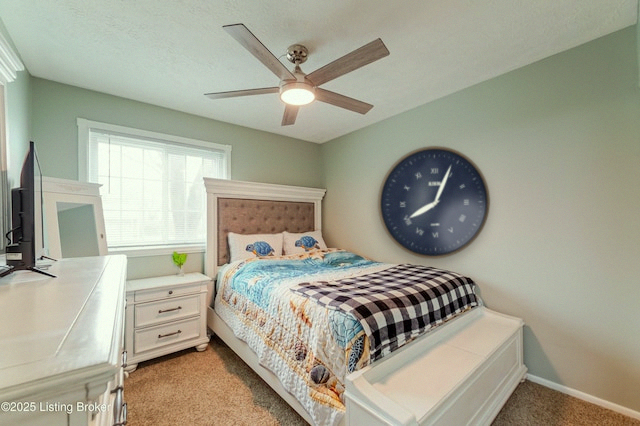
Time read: 8h04
